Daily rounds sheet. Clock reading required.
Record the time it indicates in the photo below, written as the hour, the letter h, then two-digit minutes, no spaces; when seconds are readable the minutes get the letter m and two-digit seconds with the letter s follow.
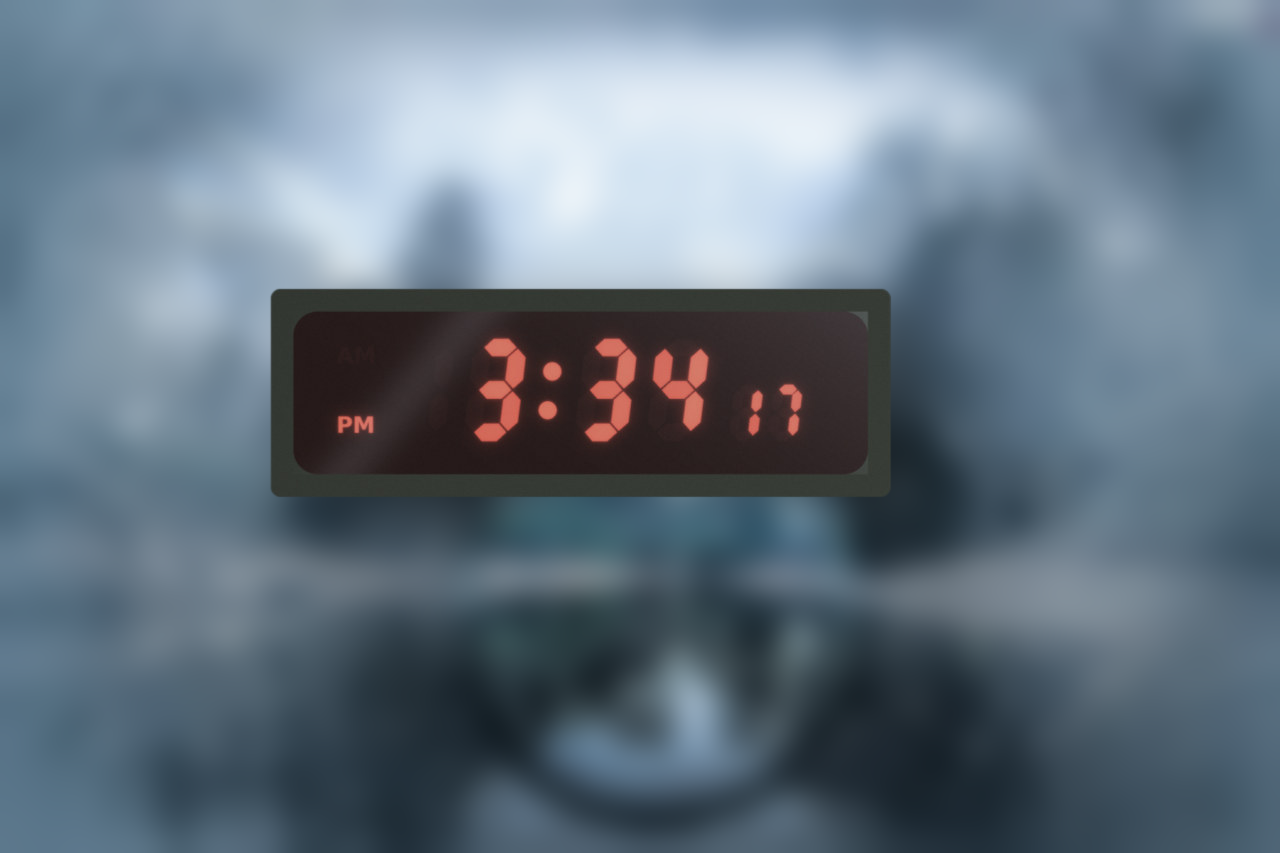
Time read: 3h34m17s
